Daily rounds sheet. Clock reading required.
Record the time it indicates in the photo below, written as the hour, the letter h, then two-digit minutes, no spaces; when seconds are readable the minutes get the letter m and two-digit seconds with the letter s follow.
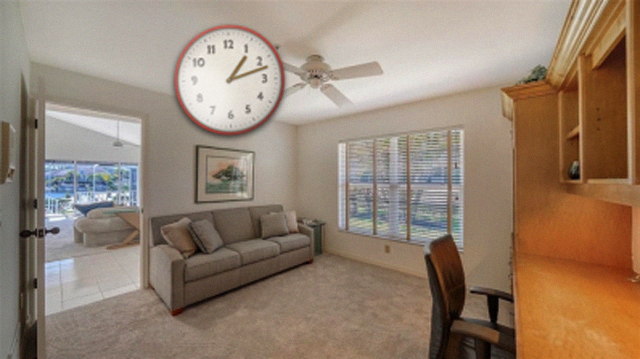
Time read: 1h12
